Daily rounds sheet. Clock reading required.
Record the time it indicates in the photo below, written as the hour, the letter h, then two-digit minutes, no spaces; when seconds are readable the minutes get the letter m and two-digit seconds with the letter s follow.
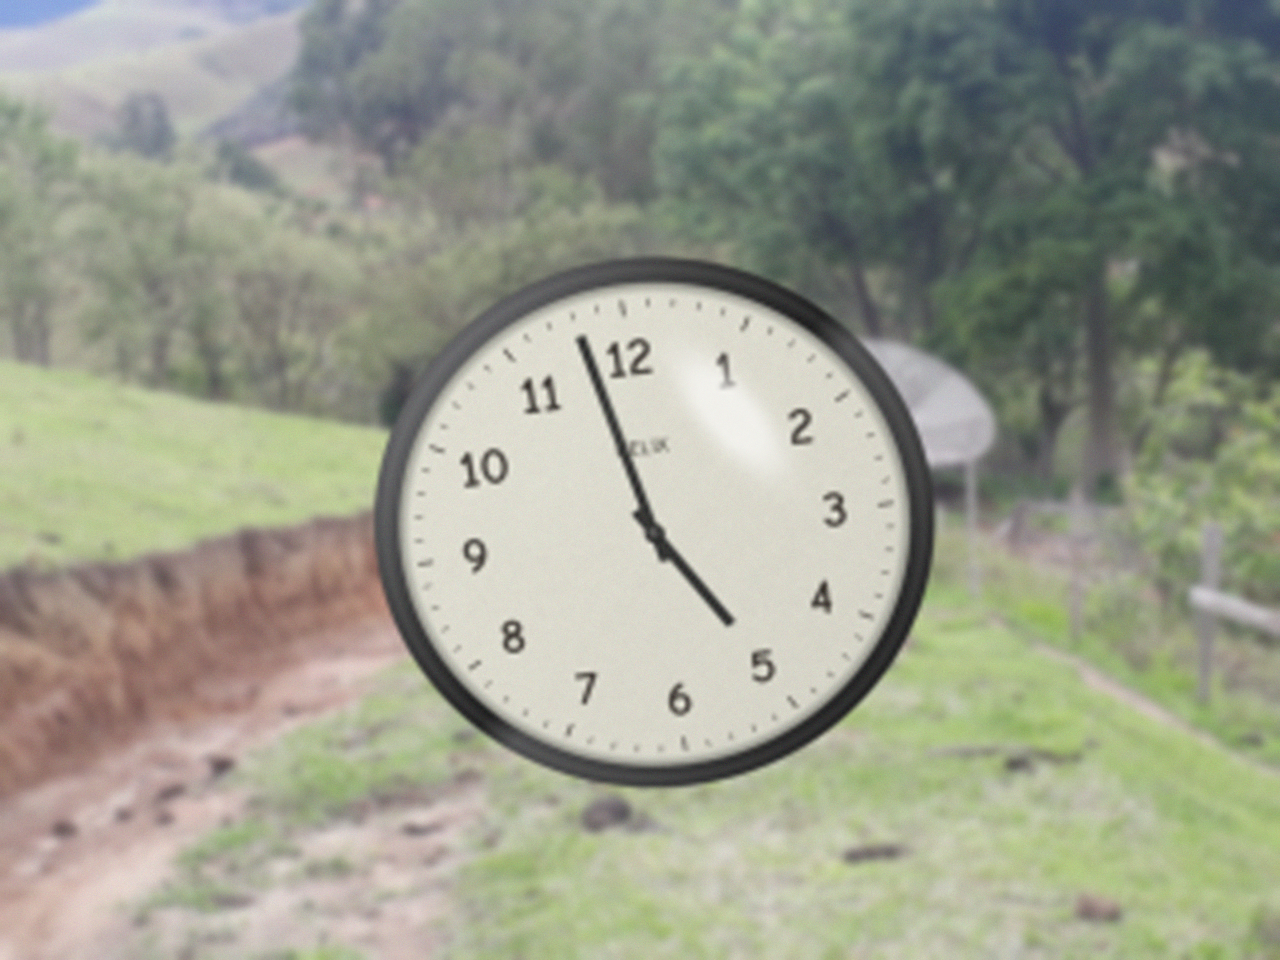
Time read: 4h58
